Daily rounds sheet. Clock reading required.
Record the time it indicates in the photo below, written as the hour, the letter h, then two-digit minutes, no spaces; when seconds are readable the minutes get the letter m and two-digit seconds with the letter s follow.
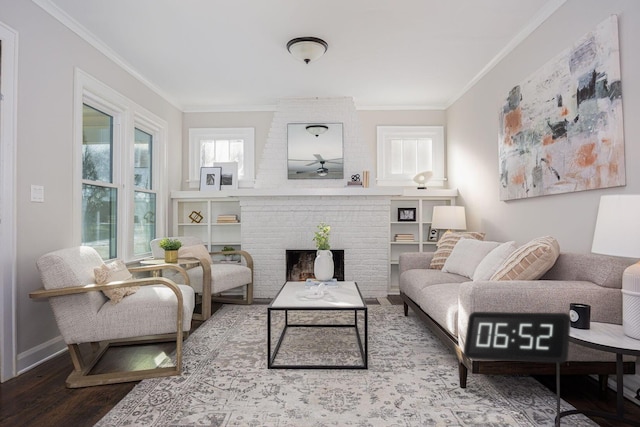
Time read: 6h52
